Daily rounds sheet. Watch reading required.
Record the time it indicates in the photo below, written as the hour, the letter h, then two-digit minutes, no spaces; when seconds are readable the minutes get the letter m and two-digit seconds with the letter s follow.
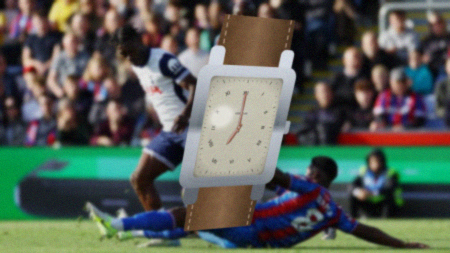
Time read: 7h00
